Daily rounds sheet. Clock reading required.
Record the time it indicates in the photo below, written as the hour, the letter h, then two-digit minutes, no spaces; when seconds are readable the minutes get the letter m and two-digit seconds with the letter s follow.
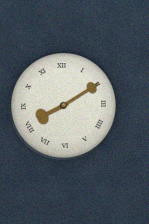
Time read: 8h10
